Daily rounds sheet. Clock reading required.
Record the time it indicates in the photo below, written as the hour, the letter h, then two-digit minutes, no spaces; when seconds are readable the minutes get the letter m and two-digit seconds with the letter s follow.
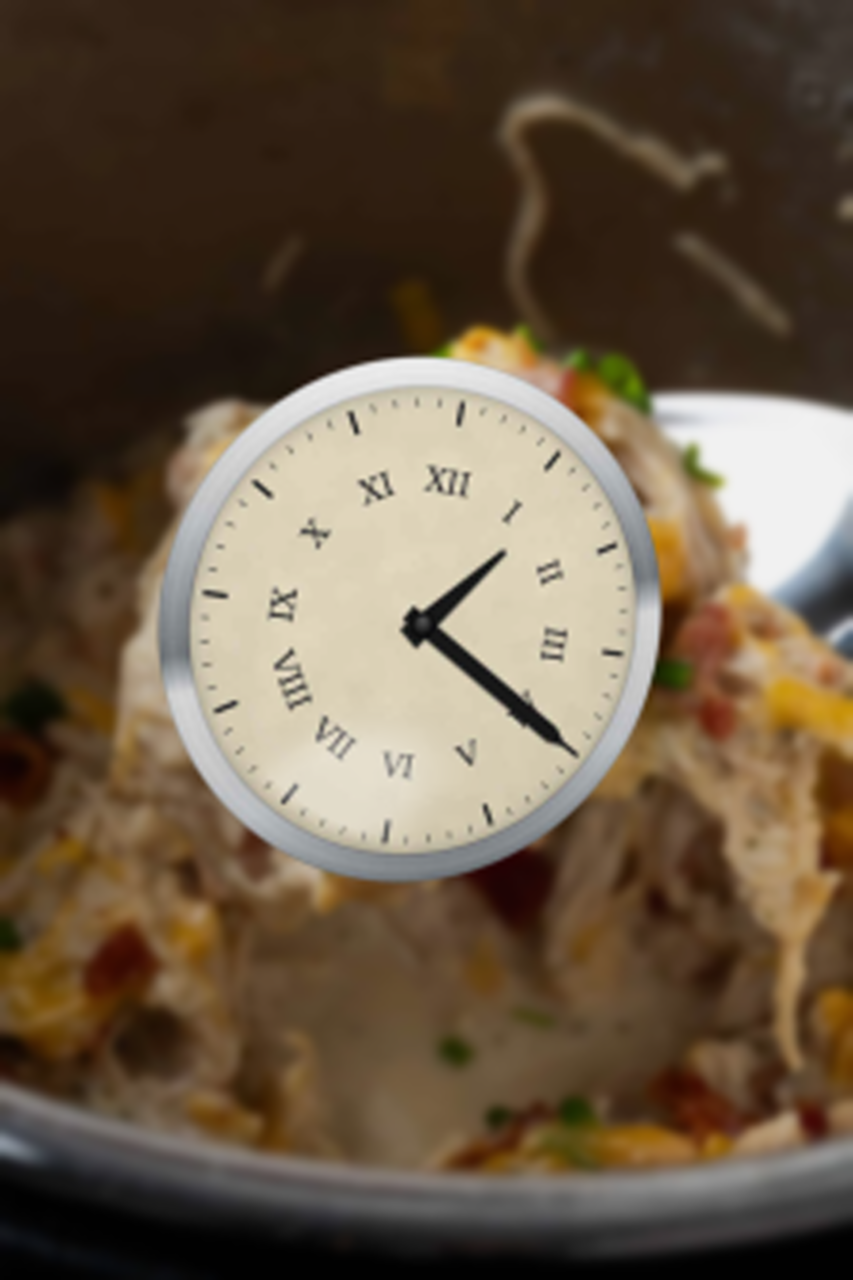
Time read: 1h20
